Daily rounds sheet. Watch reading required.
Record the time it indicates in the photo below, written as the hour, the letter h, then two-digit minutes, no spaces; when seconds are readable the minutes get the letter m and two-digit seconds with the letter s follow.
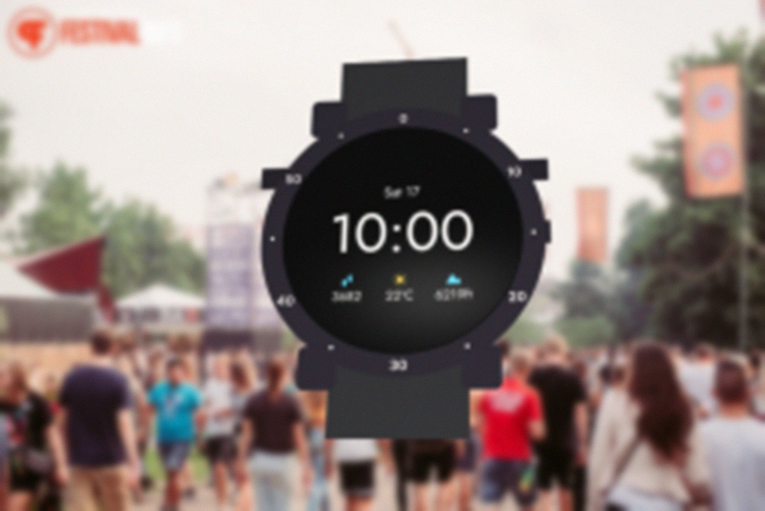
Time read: 10h00
